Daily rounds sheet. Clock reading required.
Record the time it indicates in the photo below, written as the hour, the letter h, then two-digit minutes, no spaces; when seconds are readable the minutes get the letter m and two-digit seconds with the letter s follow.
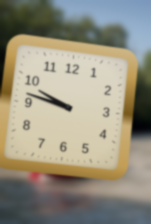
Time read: 9h47
